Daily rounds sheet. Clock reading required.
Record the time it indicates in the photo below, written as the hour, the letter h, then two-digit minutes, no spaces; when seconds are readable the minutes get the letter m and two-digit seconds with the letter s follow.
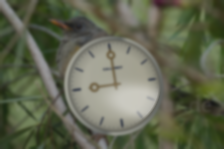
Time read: 9h00
